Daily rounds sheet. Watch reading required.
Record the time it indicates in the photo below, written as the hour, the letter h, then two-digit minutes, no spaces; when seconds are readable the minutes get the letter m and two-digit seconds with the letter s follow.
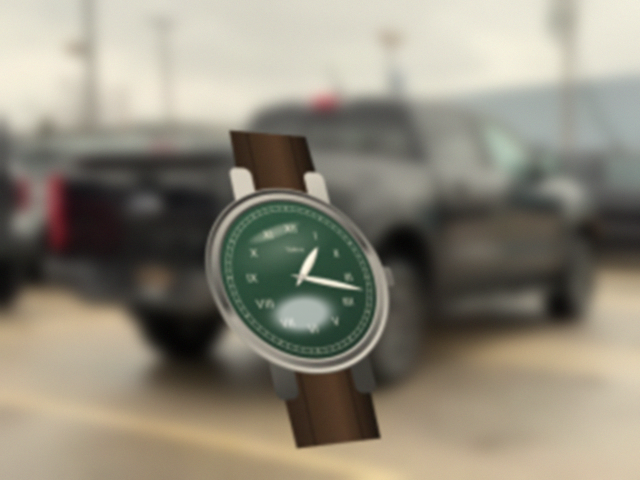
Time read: 1h17
